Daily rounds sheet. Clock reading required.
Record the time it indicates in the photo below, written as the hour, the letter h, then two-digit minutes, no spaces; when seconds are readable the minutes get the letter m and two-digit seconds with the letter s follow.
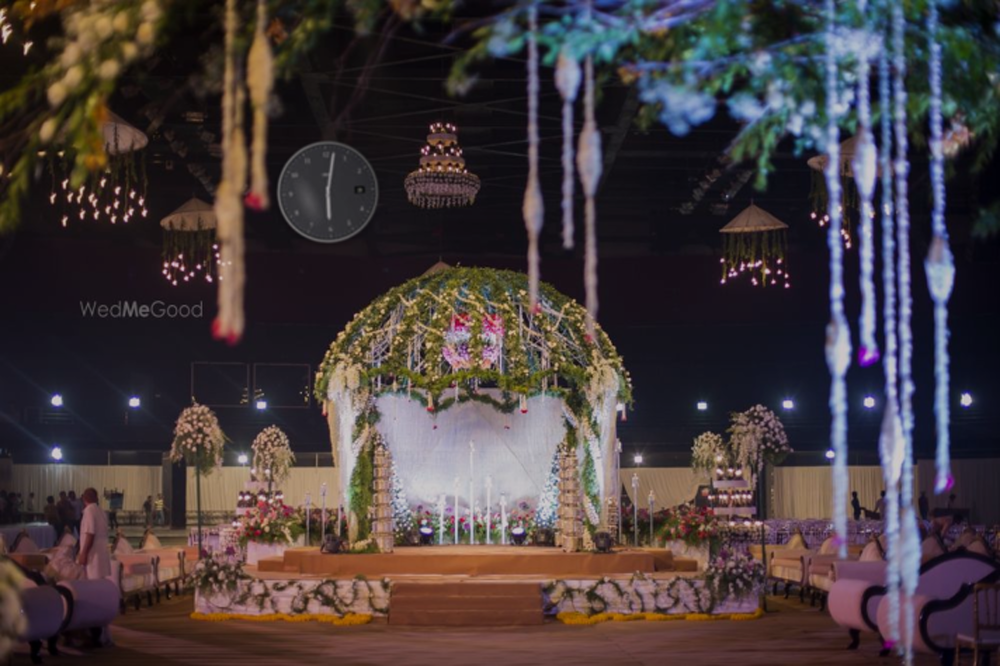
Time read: 6h02
